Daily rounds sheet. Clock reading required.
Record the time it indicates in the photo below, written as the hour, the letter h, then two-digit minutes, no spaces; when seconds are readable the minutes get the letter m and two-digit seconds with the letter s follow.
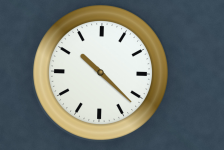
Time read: 10h22
